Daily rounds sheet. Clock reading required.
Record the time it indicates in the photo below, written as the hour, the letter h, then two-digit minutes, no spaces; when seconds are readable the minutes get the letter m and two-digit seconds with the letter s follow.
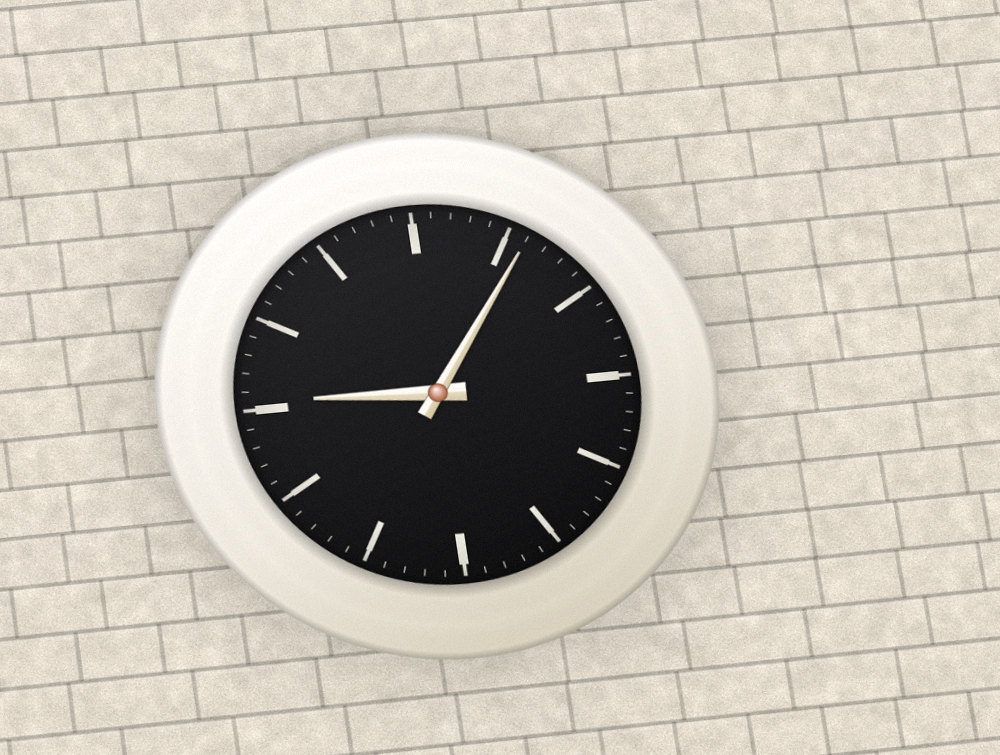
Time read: 9h06
